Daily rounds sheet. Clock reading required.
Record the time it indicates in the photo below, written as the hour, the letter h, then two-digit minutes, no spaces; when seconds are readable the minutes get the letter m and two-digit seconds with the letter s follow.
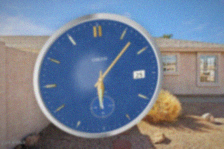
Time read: 6h07
